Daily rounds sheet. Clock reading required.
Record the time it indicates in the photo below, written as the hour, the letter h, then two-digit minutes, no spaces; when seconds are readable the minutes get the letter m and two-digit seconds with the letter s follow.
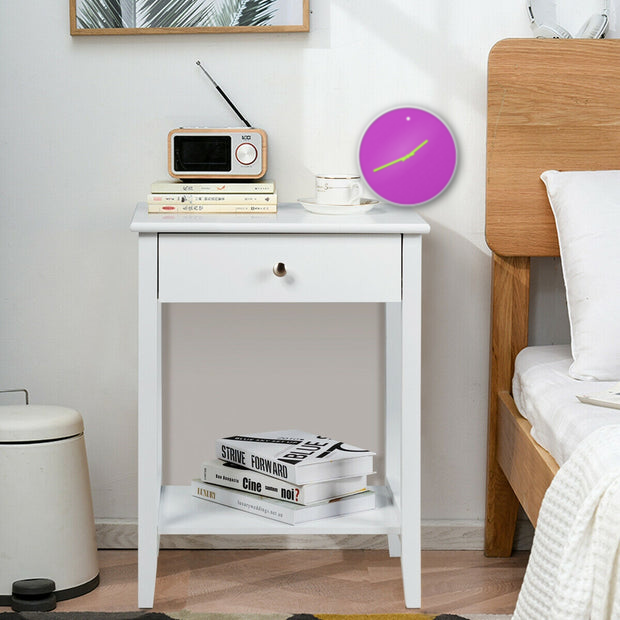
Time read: 1h41
